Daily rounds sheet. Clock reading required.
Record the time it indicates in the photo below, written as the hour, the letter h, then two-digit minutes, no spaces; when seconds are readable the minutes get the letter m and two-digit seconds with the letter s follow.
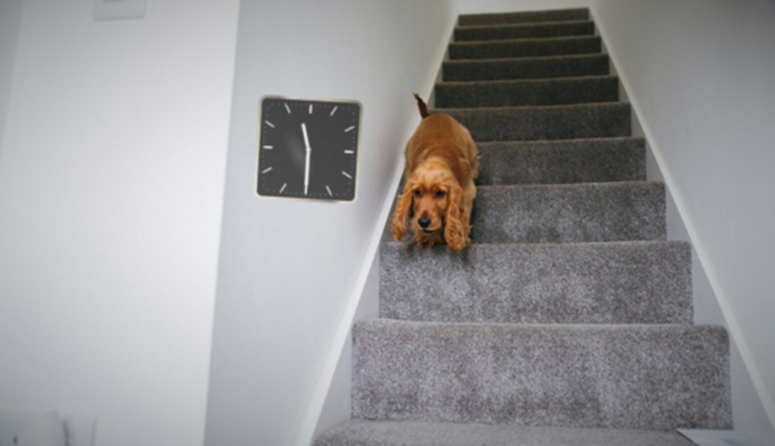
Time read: 11h30
